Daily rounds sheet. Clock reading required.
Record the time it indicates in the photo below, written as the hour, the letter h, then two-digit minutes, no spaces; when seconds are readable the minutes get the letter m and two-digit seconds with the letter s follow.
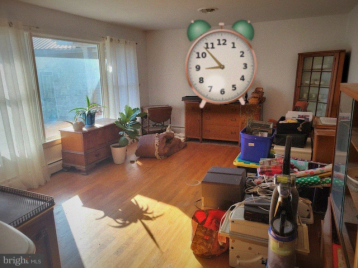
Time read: 8h53
